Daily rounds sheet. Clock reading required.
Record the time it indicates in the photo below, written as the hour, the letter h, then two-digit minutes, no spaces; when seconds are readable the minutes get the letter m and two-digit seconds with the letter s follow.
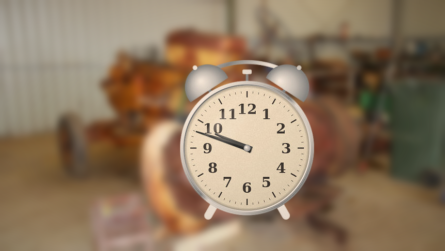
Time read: 9h48
